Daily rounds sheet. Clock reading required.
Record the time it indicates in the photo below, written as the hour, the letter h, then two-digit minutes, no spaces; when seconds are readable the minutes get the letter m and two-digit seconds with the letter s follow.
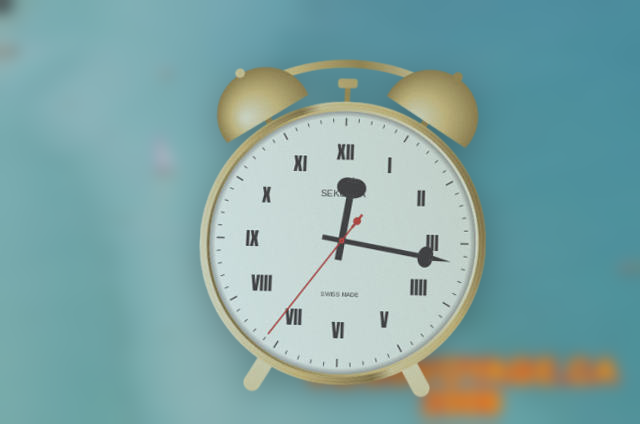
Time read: 12h16m36s
